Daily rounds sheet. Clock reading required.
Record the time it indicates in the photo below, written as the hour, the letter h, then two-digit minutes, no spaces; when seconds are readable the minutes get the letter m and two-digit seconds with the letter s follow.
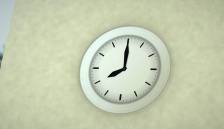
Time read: 8h00
